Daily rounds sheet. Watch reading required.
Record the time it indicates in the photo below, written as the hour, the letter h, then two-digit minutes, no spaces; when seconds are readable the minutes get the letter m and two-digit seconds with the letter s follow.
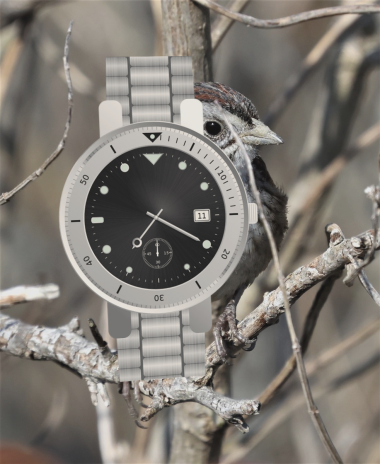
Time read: 7h20
